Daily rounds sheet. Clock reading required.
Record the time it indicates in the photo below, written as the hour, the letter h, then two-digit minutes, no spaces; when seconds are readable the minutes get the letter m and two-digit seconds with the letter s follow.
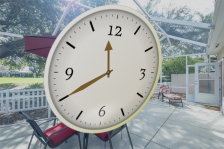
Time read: 11h40
